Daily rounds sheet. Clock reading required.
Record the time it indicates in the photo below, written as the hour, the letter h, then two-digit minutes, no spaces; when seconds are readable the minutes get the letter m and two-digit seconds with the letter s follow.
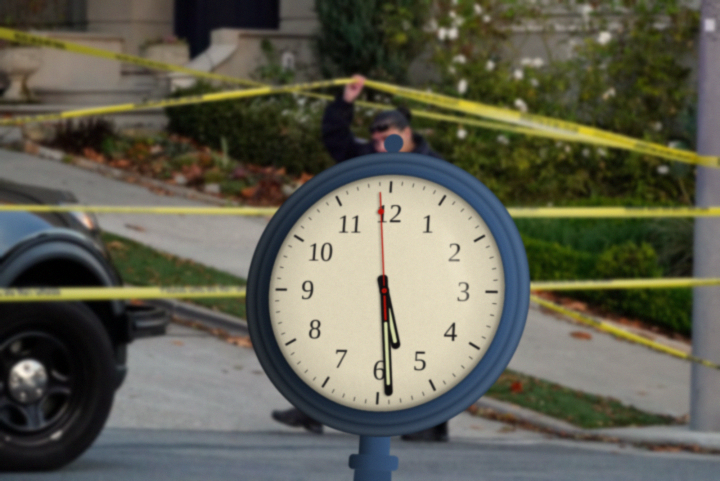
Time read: 5h28m59s
